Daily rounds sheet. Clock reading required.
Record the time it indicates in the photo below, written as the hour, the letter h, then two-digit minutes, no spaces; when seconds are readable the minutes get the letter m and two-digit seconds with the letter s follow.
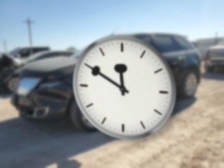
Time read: 11h50
